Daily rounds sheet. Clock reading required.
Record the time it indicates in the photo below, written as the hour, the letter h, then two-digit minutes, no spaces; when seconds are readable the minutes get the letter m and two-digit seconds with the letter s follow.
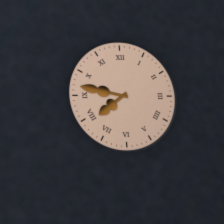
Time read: 7h47
